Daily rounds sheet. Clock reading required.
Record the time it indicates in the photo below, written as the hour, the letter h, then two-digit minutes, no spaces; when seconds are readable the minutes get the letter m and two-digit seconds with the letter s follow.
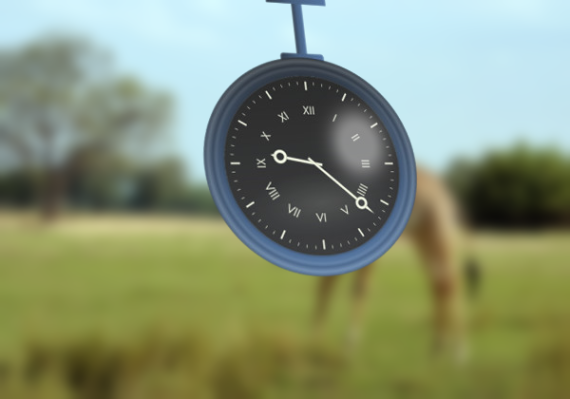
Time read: 9h22
